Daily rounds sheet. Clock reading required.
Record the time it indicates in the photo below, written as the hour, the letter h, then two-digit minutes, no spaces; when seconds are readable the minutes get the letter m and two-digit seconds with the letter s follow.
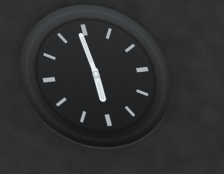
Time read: 5h59
